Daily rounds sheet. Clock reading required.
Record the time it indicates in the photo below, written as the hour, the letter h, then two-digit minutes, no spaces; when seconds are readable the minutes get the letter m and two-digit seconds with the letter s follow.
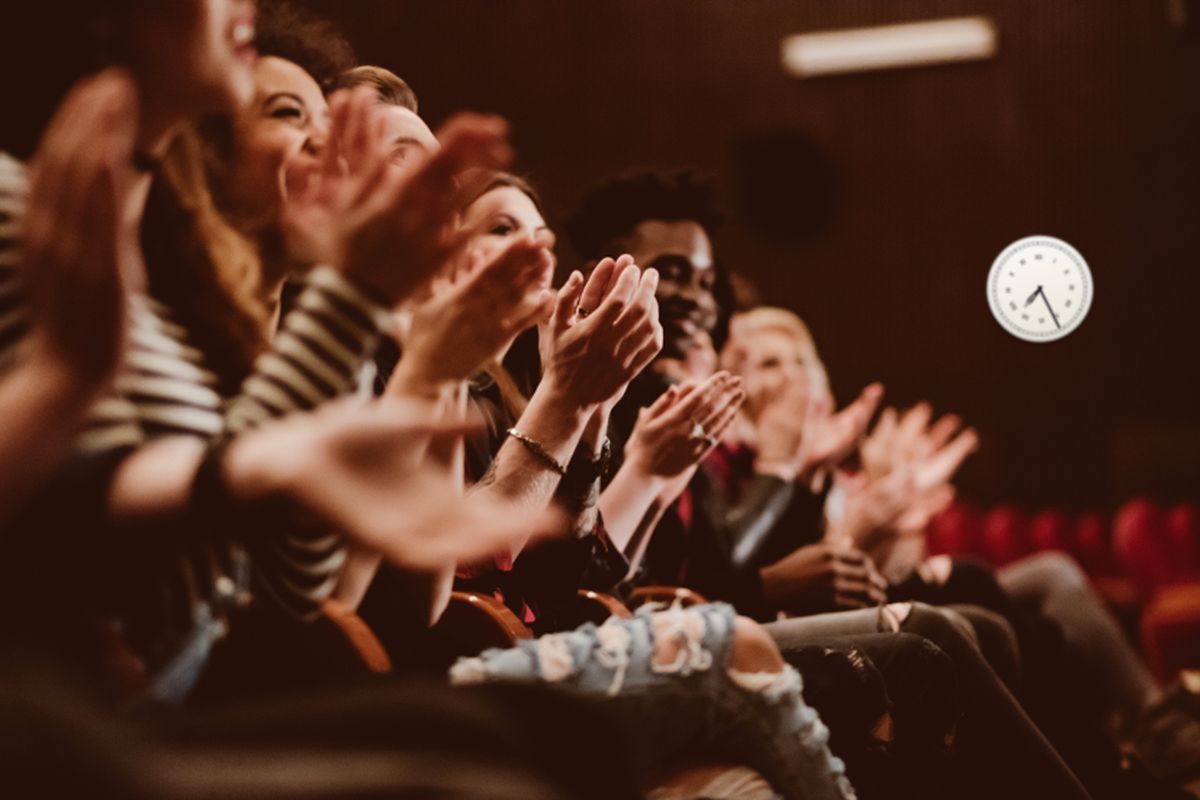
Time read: 7h26
